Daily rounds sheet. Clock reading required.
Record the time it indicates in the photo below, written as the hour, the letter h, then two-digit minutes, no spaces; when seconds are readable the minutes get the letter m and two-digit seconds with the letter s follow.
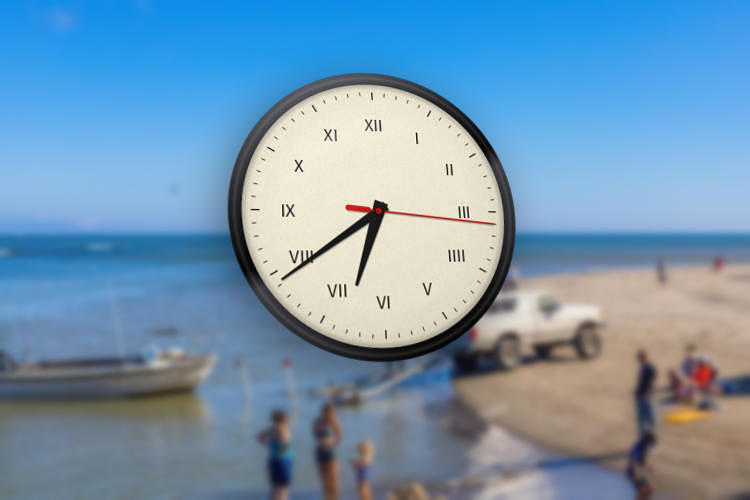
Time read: 6h39m16s
